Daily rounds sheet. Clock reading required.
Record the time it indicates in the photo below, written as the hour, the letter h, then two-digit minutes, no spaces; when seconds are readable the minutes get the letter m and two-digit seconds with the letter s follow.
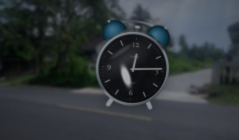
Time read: 12h14
